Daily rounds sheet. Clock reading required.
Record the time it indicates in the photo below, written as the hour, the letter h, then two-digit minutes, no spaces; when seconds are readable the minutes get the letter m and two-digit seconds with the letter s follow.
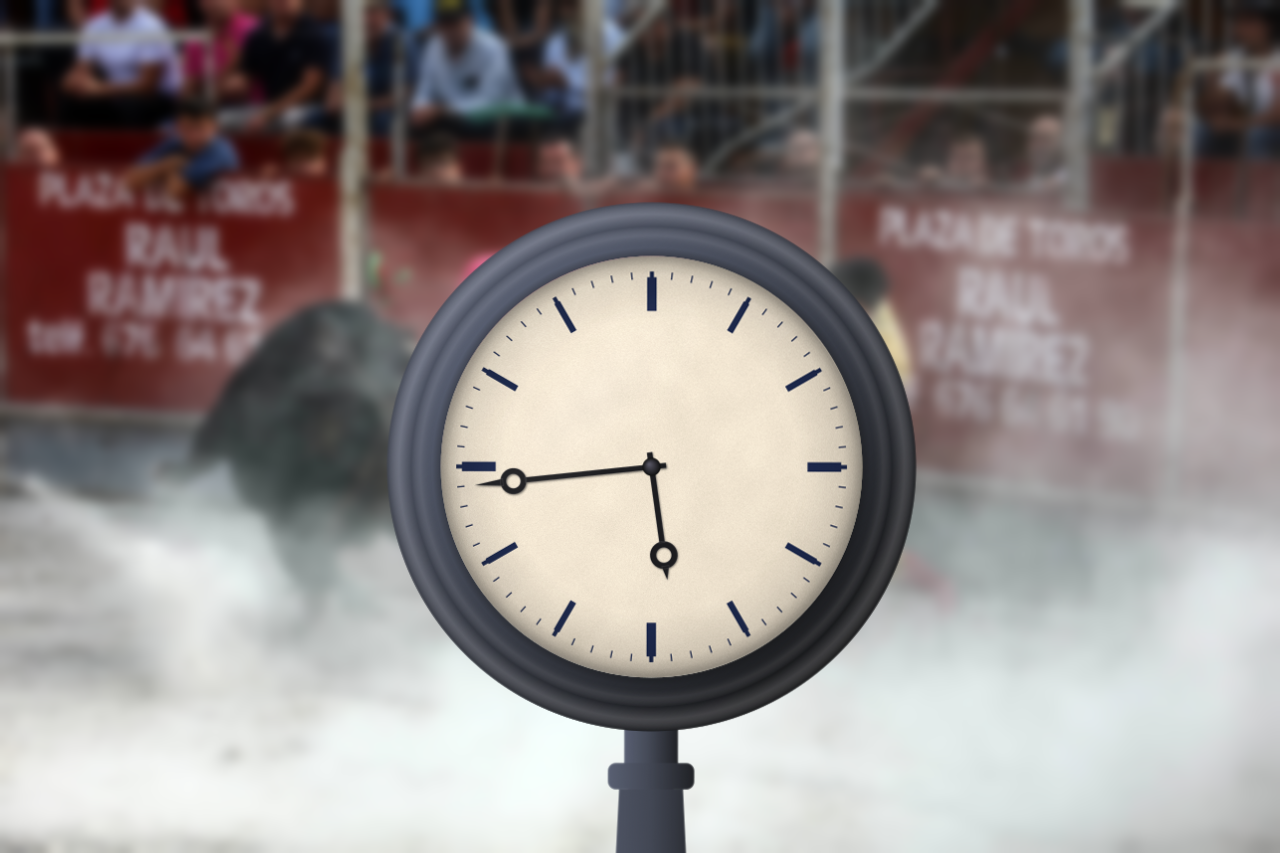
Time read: 5h44
